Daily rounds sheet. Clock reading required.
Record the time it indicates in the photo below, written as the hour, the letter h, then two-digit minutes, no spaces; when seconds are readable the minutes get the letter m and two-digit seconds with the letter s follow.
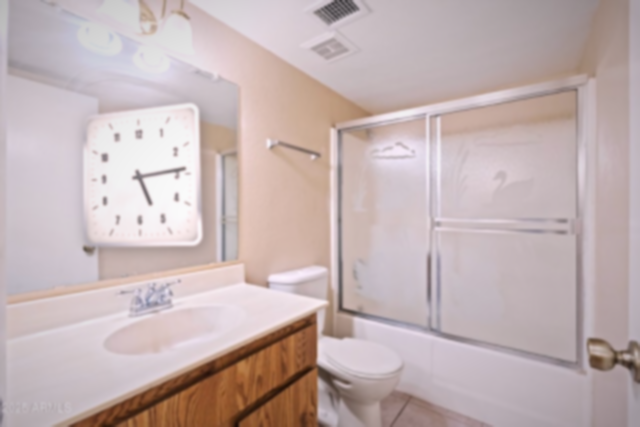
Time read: 5h14
